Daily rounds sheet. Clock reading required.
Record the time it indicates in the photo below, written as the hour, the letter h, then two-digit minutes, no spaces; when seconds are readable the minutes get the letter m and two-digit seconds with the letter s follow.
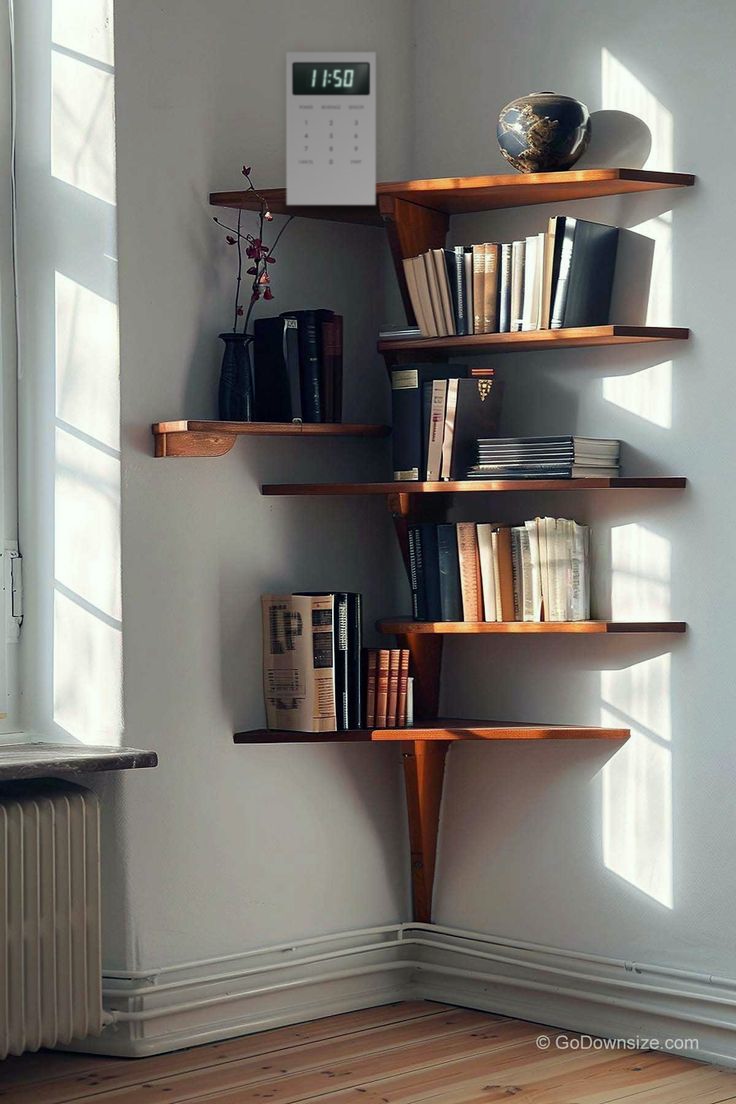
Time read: 11h50
